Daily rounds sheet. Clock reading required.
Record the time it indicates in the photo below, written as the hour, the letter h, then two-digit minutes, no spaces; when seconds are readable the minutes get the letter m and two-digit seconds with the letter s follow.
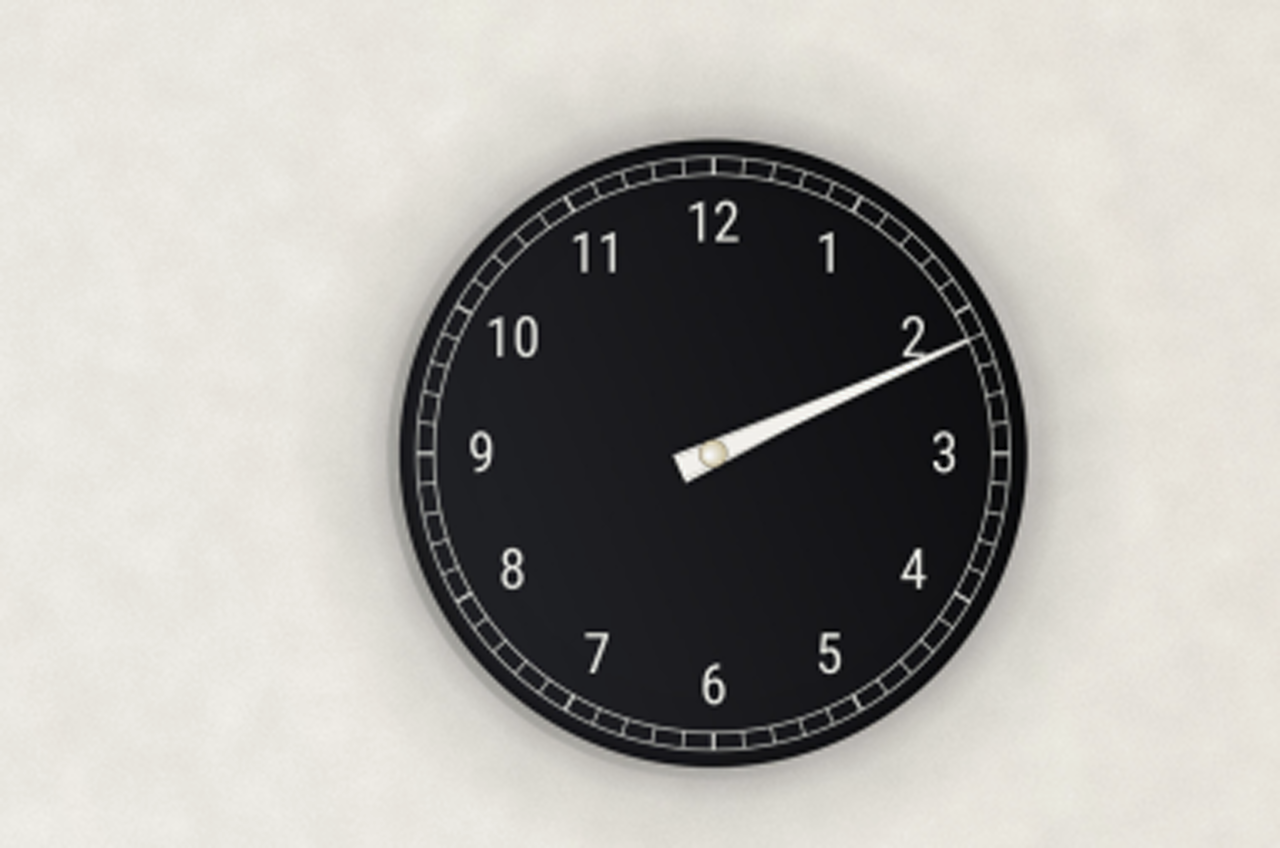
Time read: 2h11
